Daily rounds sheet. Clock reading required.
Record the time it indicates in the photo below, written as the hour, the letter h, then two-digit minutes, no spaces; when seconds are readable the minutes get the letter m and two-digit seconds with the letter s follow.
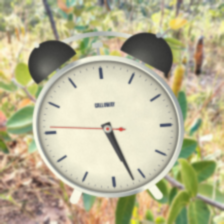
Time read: 5h26m46s
